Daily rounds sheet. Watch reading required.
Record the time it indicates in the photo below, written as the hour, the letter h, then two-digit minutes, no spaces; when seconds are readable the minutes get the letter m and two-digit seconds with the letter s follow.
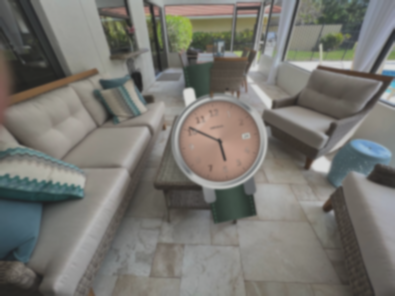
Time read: 5h51
